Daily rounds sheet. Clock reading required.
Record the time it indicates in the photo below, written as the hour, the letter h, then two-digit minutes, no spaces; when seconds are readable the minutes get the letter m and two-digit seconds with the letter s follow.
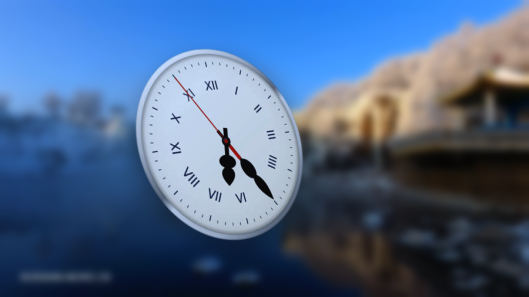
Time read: 6h24m55s
